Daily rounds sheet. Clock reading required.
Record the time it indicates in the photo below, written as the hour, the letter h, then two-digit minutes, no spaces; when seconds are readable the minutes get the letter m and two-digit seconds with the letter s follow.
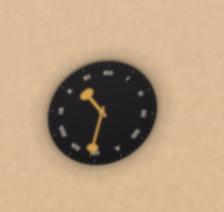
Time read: 10h31
